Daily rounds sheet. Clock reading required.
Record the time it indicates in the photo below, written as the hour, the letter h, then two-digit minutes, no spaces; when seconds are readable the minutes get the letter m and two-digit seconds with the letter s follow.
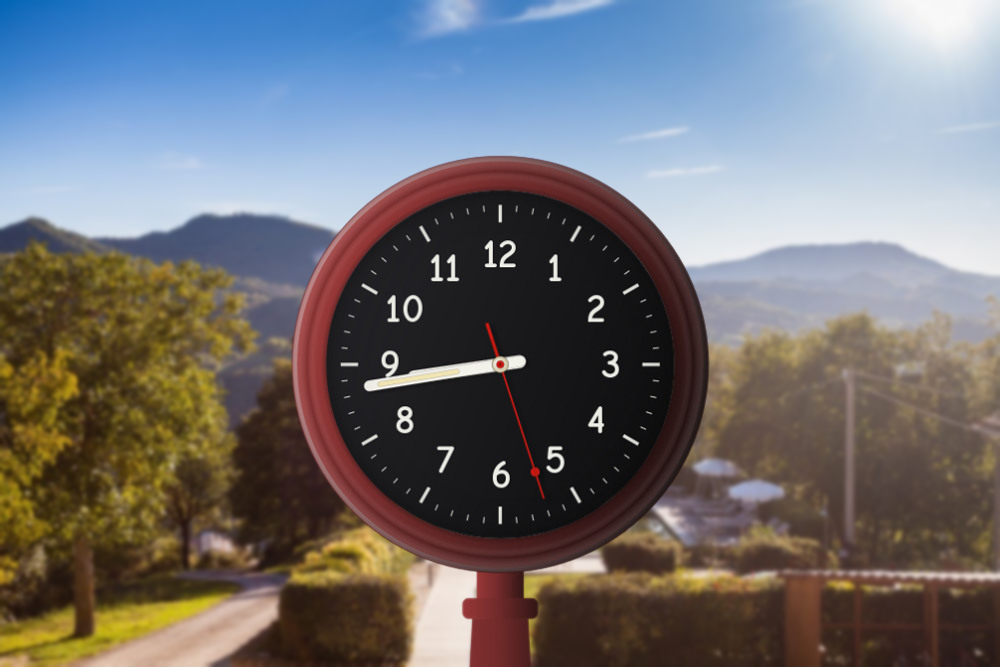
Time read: 8h43m27s
